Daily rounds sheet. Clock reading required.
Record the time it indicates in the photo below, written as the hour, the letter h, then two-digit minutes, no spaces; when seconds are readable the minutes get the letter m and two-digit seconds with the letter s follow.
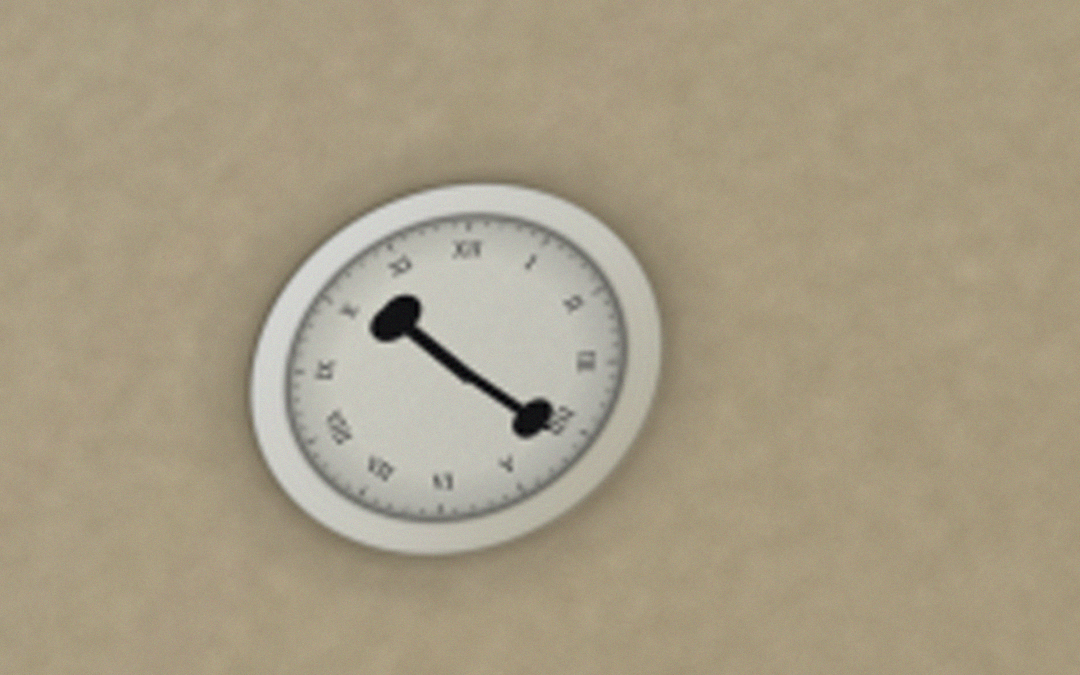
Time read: 10h21
